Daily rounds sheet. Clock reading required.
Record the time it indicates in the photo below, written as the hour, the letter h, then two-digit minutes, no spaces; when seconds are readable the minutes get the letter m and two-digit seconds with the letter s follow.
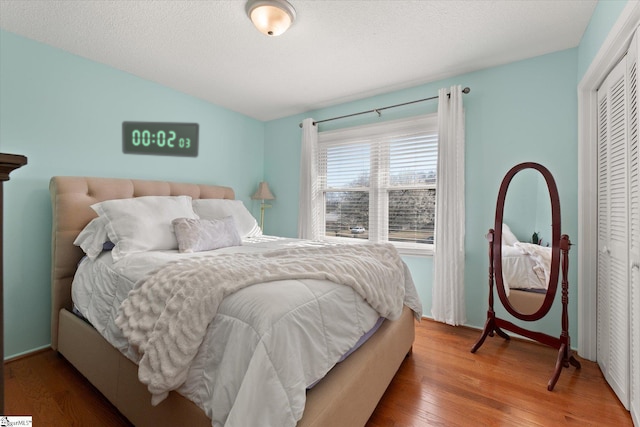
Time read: 0h02
